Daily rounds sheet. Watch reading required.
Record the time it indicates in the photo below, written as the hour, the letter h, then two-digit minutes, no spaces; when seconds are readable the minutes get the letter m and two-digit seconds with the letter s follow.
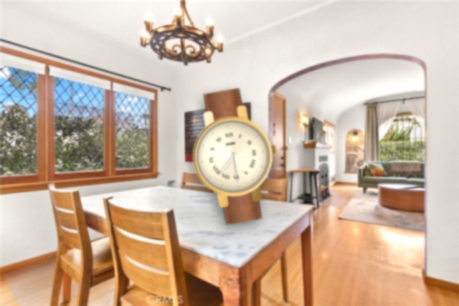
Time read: 7h30
